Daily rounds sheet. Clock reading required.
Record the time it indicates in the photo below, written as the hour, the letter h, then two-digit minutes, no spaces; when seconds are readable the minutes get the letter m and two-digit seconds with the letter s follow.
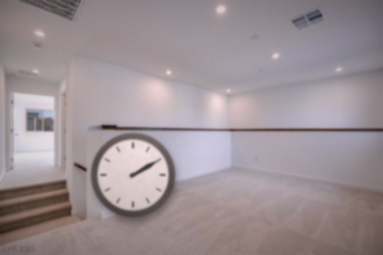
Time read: 2h10
